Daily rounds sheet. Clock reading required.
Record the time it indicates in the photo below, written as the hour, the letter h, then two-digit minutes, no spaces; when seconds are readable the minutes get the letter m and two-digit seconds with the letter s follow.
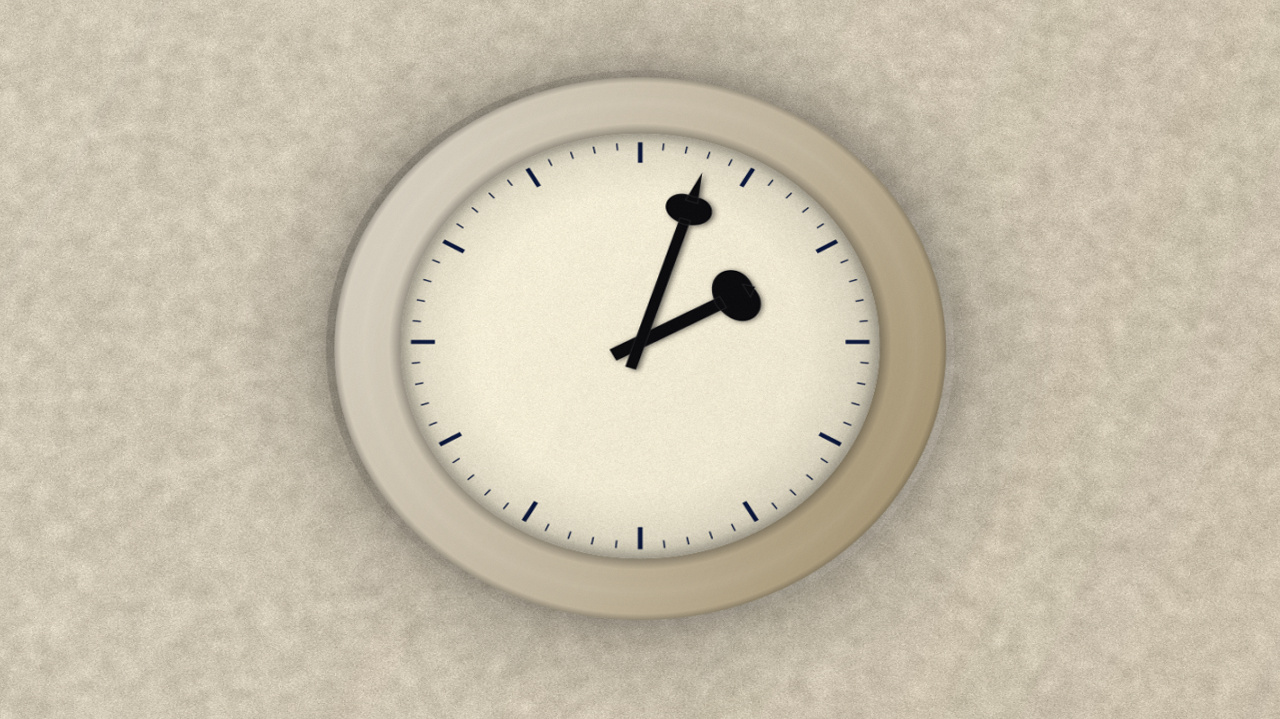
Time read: 2h03
